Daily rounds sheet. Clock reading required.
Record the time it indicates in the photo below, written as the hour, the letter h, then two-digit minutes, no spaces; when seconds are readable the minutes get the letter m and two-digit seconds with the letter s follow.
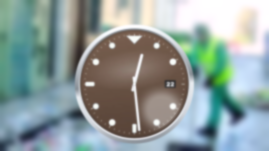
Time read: 12h29
